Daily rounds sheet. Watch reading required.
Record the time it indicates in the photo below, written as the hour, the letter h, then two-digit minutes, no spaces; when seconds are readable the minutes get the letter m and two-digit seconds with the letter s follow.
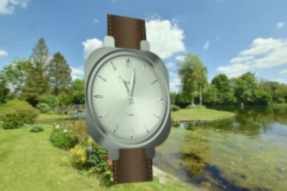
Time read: 11h02
